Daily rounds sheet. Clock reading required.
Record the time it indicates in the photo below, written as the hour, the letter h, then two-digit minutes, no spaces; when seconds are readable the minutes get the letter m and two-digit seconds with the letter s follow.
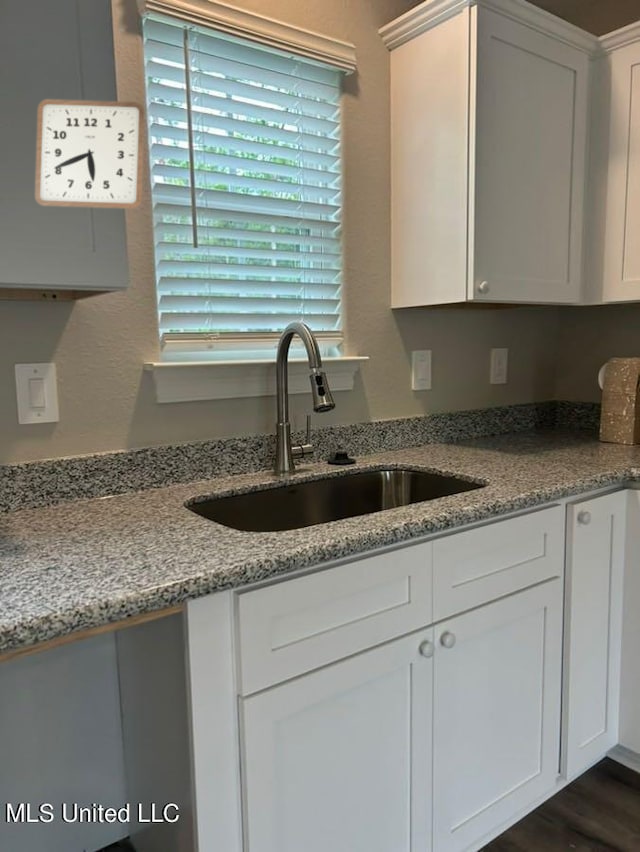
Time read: 5h41
